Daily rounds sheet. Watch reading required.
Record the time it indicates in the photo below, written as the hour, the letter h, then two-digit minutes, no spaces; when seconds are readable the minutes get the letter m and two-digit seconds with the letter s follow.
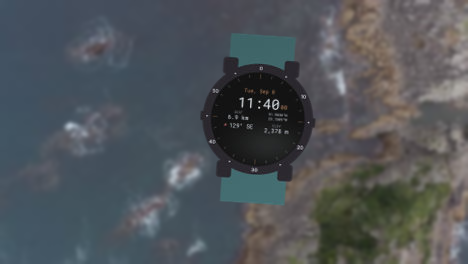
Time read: 11h40
